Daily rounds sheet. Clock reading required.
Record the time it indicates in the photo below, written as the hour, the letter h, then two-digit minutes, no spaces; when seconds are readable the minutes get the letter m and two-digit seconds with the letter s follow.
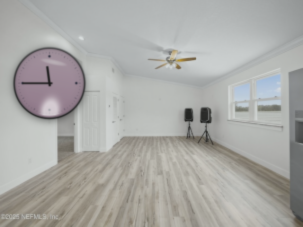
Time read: 11h45
